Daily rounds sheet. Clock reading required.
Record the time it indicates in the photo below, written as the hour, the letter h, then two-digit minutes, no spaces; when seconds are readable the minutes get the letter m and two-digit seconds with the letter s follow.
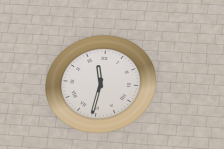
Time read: 11h31
